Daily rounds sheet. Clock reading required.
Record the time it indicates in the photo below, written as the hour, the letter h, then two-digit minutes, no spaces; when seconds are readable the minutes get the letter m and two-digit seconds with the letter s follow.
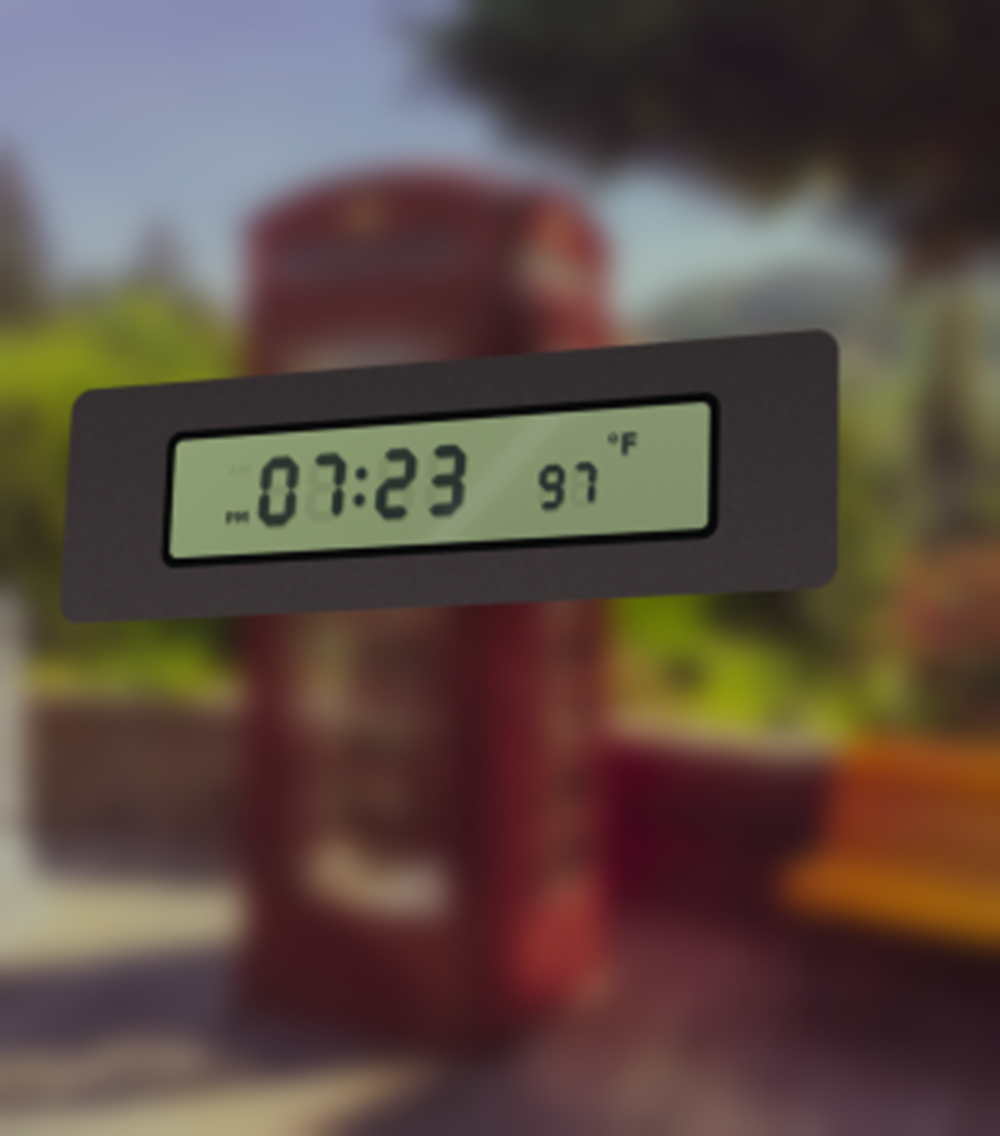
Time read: 7h23
